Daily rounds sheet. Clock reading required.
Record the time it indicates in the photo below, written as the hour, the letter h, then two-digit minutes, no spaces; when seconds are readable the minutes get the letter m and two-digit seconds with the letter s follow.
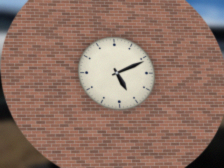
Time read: 5h11
